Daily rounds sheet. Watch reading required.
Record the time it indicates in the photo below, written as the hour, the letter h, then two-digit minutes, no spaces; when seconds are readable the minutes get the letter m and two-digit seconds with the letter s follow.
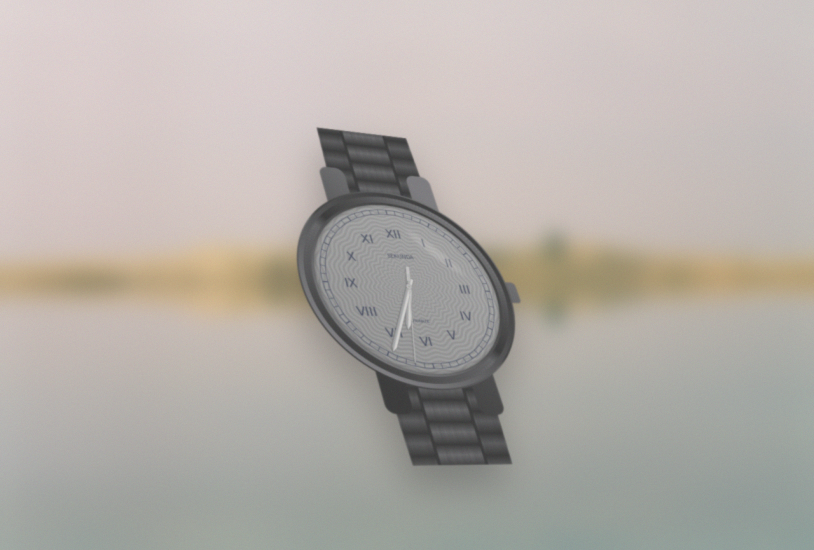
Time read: 6h34m32s
